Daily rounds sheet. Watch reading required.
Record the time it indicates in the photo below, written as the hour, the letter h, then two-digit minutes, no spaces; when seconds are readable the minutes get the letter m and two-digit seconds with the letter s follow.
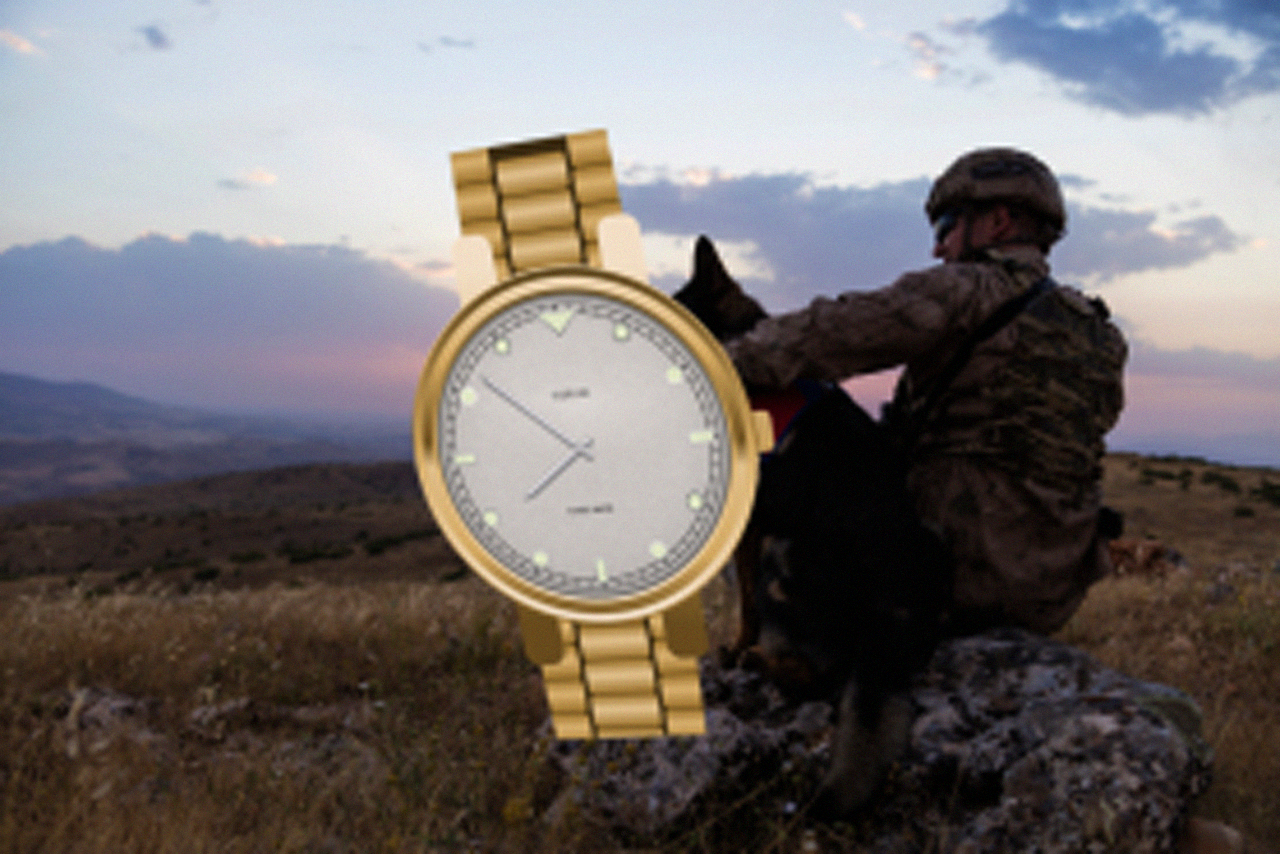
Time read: 7h52
